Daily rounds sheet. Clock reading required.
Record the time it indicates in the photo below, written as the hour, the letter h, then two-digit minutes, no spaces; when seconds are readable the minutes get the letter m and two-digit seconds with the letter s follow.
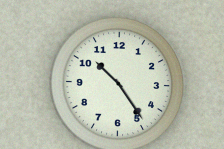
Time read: 10h24
